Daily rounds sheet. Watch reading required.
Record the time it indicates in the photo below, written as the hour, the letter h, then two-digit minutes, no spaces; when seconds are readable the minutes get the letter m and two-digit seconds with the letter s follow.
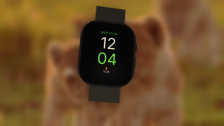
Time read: 12h04
